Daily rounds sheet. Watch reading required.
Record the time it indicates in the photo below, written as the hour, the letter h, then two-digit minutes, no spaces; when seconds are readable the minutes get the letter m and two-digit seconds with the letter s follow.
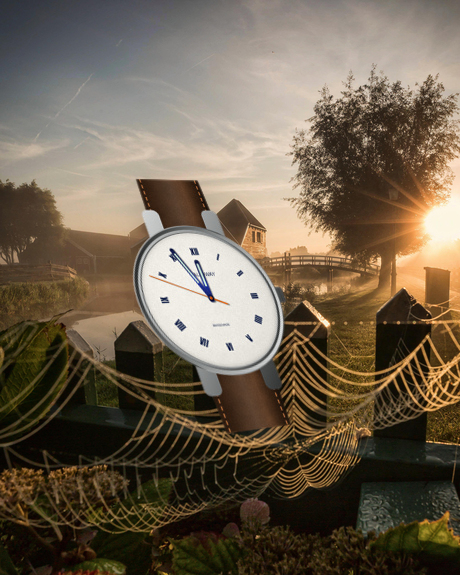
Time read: 11h55m49s
